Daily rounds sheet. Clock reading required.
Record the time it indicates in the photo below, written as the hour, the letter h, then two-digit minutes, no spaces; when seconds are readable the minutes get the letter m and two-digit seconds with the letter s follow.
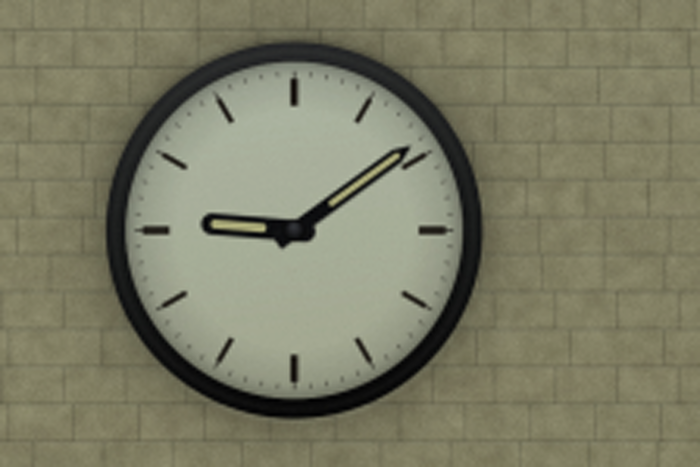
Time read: 9h09
